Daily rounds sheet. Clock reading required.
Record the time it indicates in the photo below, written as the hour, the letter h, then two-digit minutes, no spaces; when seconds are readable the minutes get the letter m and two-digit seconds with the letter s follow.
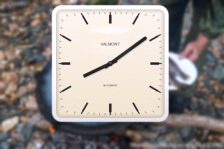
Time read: 8h09
